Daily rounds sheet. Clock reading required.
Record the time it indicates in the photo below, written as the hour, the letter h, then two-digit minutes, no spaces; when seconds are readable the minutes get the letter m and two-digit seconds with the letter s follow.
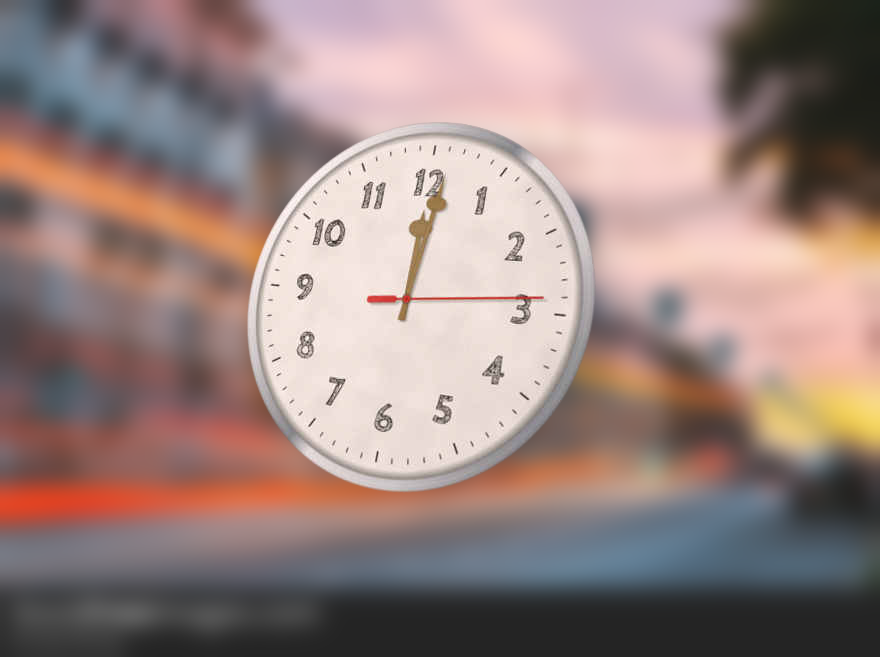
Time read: 12h01m14s
